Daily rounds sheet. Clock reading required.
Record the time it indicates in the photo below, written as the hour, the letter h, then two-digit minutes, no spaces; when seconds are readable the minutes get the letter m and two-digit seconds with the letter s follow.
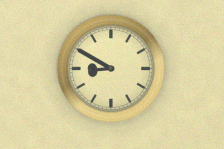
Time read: 8h50
